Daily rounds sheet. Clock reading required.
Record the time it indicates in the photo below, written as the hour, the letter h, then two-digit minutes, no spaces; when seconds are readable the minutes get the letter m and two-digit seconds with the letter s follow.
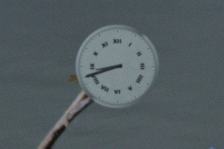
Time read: 8h42
